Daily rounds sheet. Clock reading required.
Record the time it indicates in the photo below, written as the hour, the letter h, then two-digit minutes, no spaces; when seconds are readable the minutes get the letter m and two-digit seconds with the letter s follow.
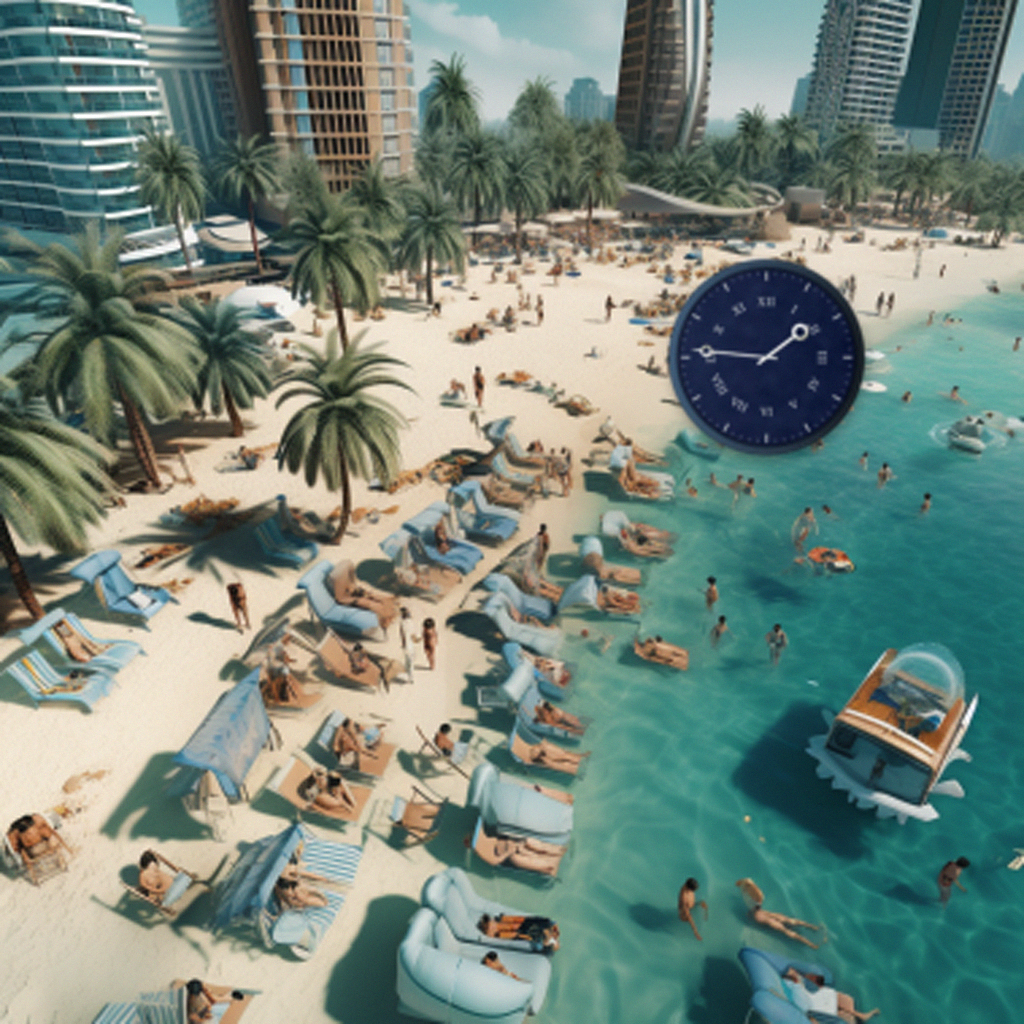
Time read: 1h46
